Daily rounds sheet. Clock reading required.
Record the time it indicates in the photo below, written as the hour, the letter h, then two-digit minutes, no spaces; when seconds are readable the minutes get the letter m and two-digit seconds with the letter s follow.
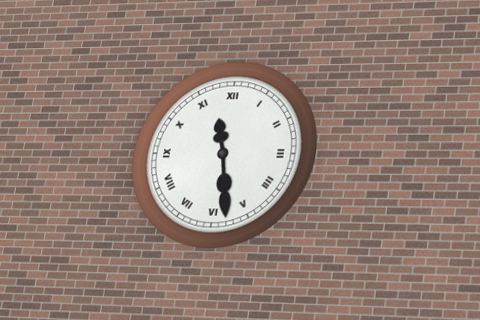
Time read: 11h28
